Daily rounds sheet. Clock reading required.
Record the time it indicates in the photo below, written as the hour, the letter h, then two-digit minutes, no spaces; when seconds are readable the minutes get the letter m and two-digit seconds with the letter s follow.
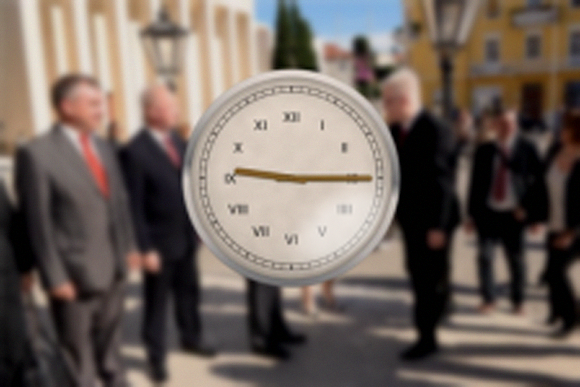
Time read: 9h15
